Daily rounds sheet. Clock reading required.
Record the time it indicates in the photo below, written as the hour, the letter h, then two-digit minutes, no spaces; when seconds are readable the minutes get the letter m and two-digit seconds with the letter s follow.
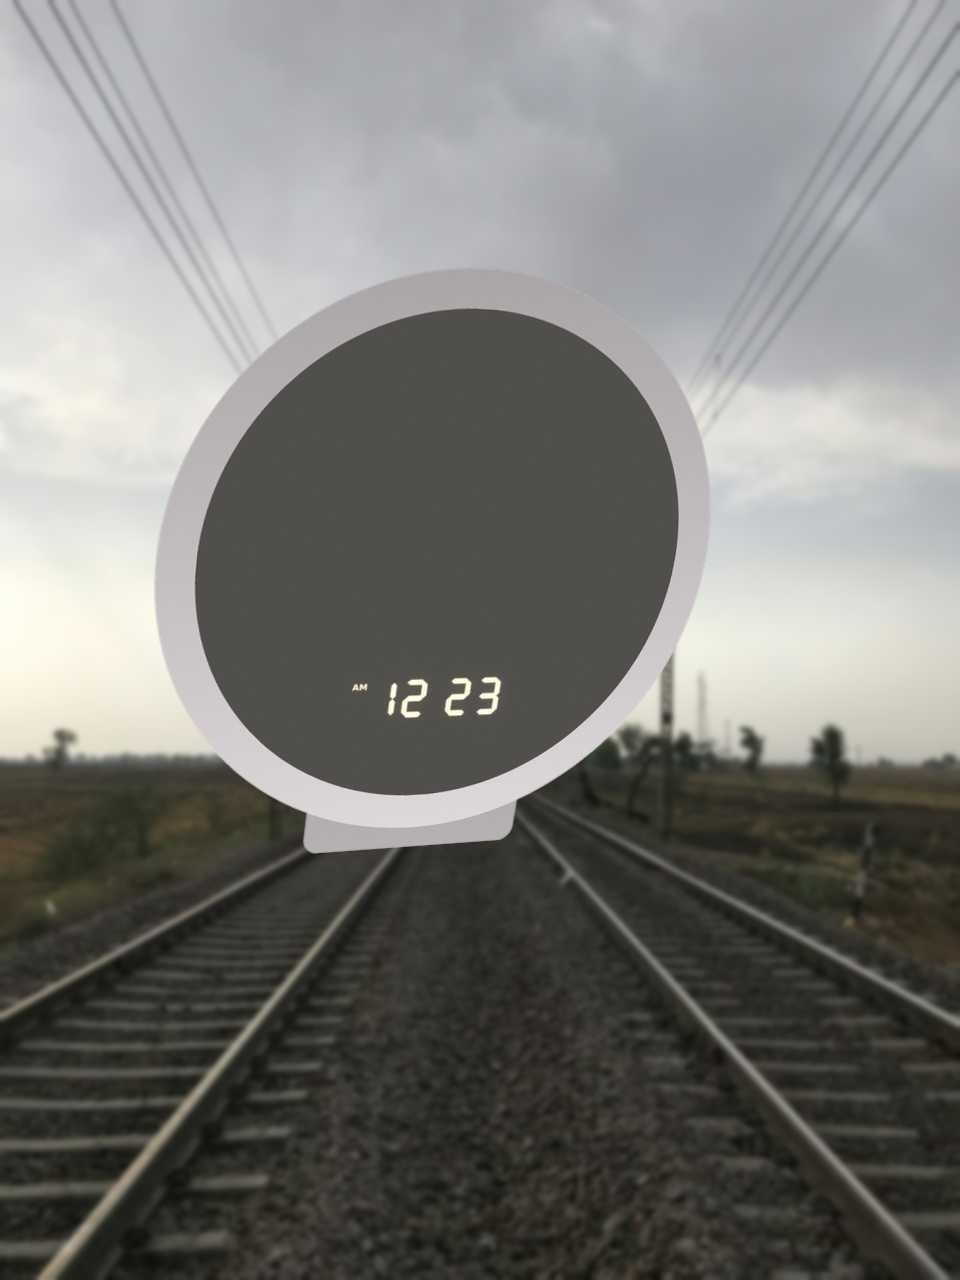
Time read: 12h23
